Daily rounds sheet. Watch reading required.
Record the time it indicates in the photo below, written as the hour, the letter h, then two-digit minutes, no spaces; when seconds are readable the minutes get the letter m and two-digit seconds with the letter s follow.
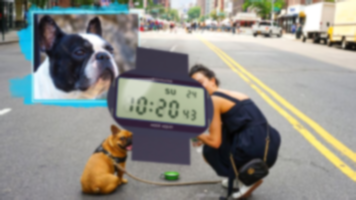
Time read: 10h20m43s
